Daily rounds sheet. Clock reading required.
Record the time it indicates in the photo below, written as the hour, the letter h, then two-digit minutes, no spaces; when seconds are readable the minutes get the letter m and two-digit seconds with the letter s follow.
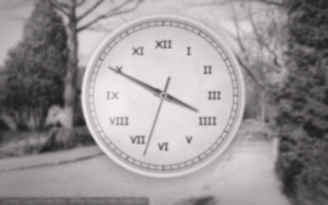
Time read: 3h49m33s
